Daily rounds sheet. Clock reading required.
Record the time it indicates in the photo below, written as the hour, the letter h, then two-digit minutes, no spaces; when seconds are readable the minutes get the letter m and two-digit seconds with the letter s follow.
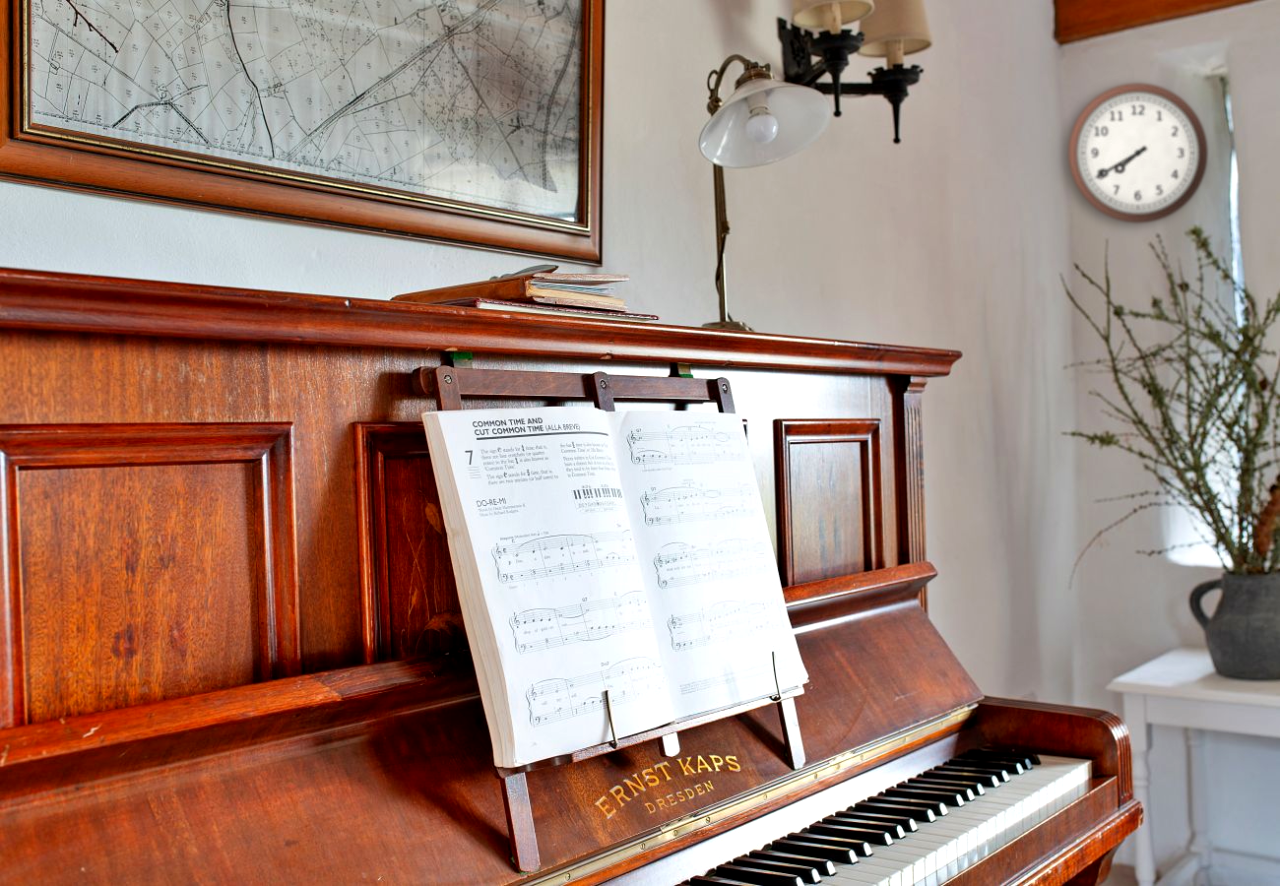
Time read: 7h40
